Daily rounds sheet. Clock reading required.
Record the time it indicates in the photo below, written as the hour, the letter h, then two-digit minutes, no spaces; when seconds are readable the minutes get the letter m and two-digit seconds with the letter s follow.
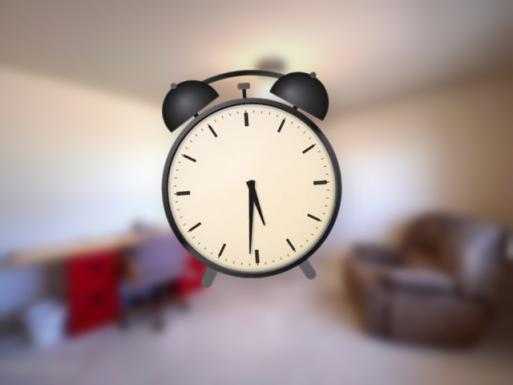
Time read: 5h31
